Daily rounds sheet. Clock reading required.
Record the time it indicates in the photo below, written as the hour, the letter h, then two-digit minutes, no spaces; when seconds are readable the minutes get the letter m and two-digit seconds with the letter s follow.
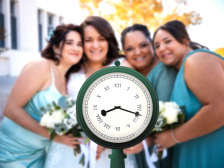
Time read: 8h18
